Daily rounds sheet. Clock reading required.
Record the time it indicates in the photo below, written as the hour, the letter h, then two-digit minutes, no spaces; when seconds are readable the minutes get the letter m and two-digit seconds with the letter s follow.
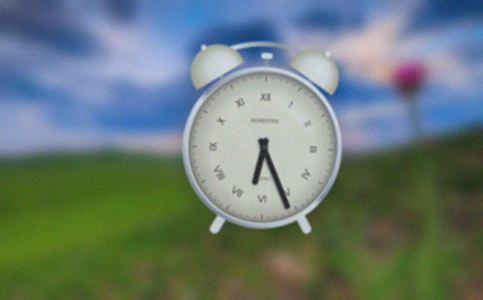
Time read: 6h26
